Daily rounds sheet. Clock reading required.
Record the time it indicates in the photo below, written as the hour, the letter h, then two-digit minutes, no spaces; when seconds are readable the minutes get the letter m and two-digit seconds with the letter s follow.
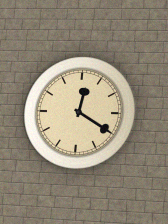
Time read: 12h20
